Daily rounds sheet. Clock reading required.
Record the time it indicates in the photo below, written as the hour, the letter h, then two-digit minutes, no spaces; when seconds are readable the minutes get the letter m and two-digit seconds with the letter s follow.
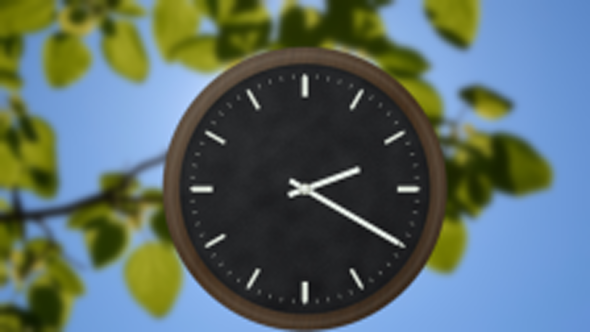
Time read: 2h20
